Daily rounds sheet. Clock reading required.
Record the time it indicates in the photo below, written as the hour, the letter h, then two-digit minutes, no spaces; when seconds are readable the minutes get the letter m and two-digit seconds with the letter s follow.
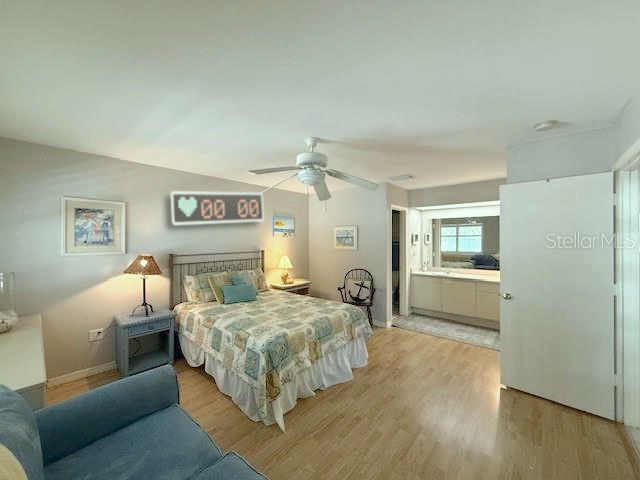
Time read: 0h00
